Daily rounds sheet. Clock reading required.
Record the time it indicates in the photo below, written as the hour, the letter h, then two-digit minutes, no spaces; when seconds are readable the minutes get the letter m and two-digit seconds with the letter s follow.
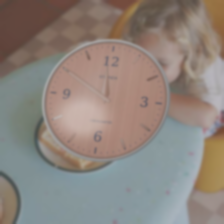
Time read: 11h50
